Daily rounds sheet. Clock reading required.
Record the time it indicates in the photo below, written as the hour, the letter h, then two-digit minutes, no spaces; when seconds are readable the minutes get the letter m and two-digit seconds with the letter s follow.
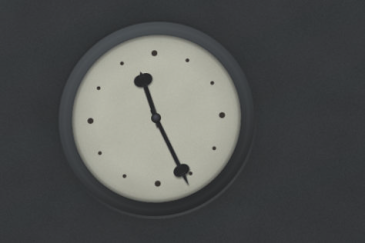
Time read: 11h26
